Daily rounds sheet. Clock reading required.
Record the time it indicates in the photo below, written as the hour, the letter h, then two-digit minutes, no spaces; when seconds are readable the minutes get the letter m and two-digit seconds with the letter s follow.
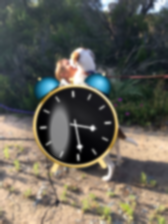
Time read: 3h29
